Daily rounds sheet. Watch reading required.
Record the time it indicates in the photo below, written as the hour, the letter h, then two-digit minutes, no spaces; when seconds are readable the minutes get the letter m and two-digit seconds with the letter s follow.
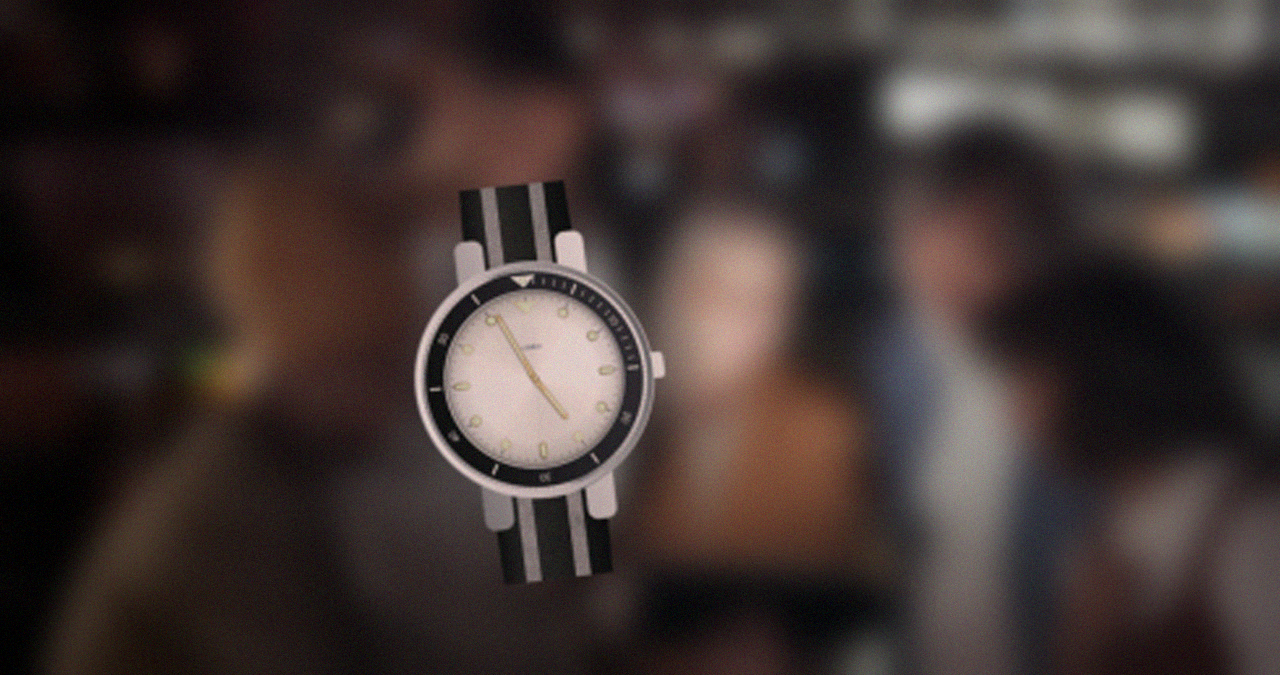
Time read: 4h56
